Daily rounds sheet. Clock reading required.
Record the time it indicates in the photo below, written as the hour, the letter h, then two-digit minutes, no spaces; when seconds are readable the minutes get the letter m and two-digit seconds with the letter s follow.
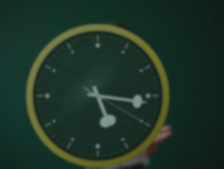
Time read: 5h16m20s
